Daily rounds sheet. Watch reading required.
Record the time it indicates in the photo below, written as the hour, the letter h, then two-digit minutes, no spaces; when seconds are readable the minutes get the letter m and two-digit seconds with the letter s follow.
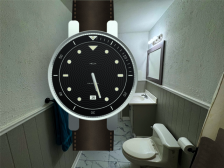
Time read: 5h27
